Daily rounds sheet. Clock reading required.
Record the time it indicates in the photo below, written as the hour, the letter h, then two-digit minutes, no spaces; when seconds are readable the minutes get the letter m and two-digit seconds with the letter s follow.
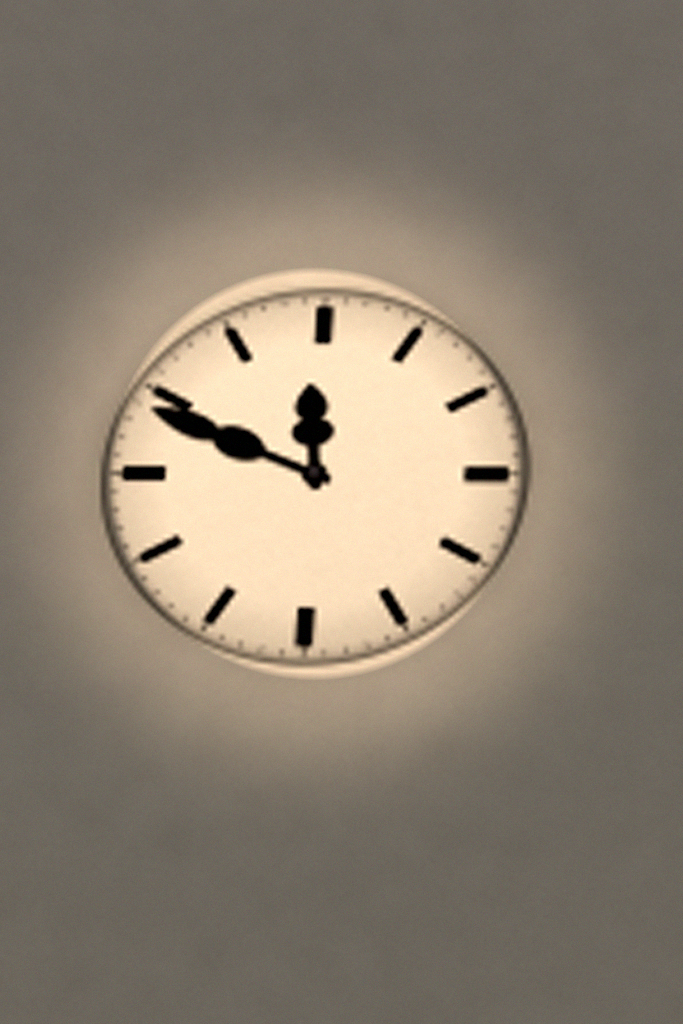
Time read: 11h49
